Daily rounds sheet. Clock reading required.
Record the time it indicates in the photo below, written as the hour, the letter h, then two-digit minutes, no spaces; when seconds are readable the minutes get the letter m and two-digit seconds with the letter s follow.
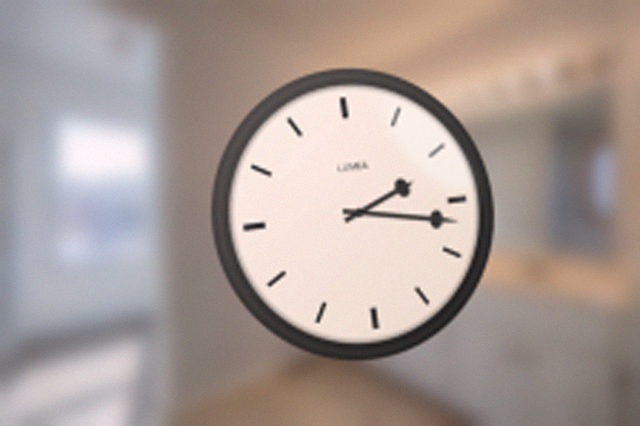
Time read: 2h17
